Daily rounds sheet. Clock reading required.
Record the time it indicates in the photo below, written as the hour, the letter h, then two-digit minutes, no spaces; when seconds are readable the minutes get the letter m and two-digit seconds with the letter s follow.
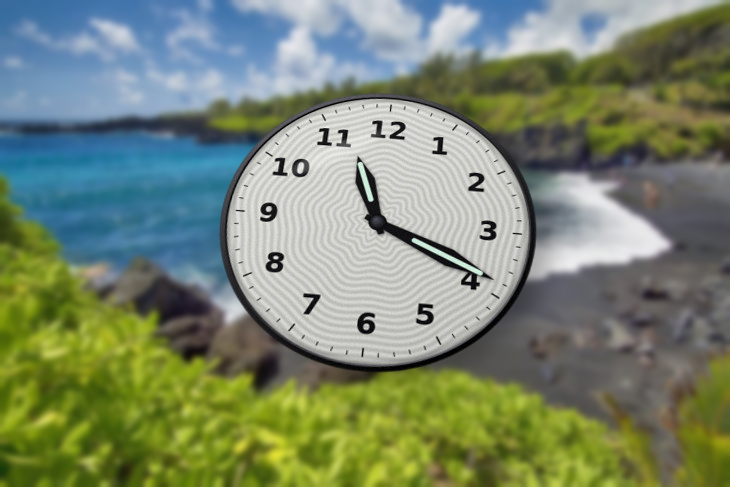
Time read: 11h19
